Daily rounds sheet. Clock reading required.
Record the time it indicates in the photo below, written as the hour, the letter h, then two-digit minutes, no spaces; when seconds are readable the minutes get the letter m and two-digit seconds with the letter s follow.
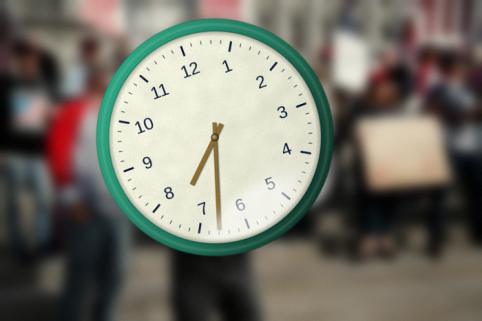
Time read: 7h33
